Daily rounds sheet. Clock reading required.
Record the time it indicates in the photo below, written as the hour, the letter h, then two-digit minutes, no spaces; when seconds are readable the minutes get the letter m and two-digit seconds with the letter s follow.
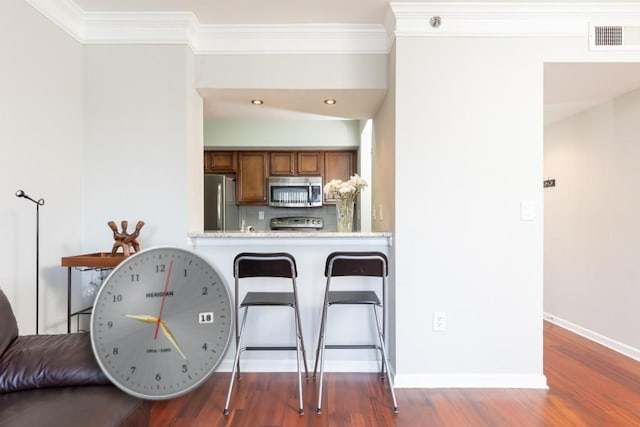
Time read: 9h24m02s
